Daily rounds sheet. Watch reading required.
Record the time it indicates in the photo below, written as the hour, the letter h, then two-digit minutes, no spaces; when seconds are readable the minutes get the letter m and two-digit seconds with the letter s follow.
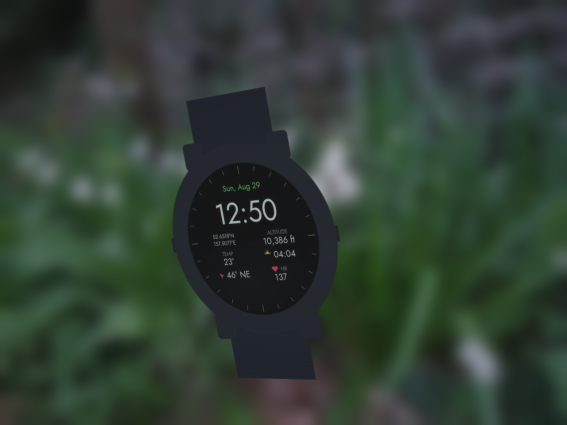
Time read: 12h50
